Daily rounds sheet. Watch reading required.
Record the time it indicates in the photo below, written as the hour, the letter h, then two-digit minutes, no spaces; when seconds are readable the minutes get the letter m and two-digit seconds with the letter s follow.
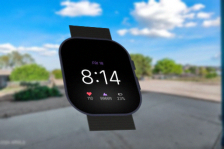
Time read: 8h14
